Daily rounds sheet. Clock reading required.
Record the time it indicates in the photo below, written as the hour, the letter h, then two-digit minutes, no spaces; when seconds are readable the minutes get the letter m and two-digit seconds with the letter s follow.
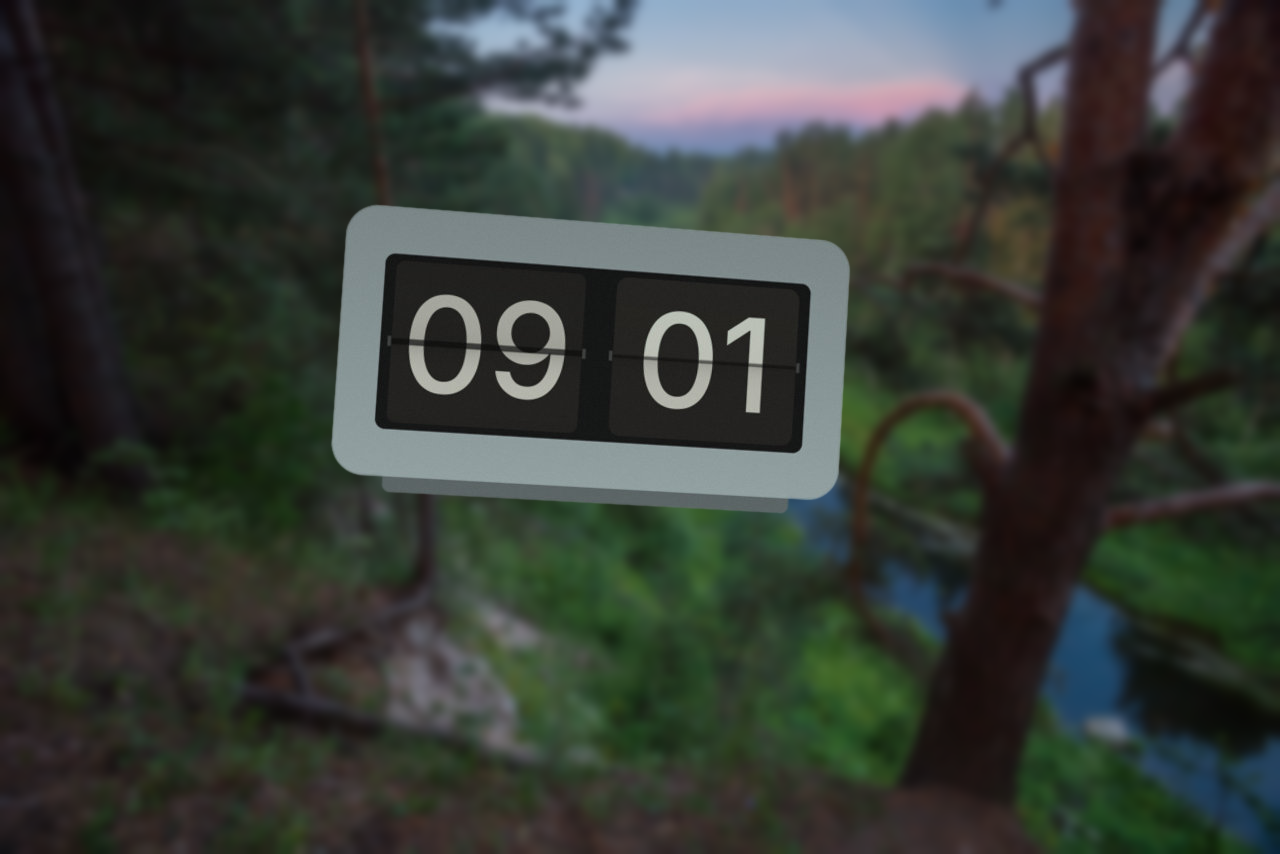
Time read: 9h01
